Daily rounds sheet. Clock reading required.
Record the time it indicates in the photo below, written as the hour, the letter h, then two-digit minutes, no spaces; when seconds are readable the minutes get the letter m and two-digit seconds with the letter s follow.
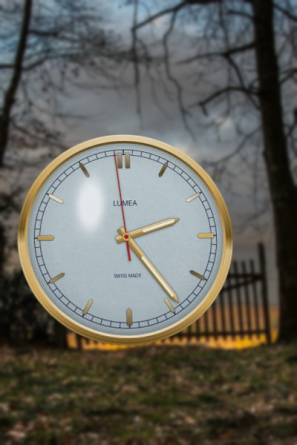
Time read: 2h23m59s
